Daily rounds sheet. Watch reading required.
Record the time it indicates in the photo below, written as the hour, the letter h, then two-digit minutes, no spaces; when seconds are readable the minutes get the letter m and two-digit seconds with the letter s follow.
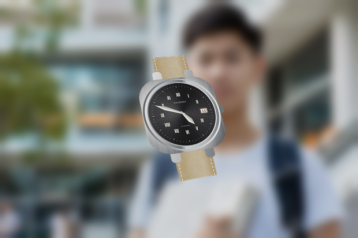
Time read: 4h49
